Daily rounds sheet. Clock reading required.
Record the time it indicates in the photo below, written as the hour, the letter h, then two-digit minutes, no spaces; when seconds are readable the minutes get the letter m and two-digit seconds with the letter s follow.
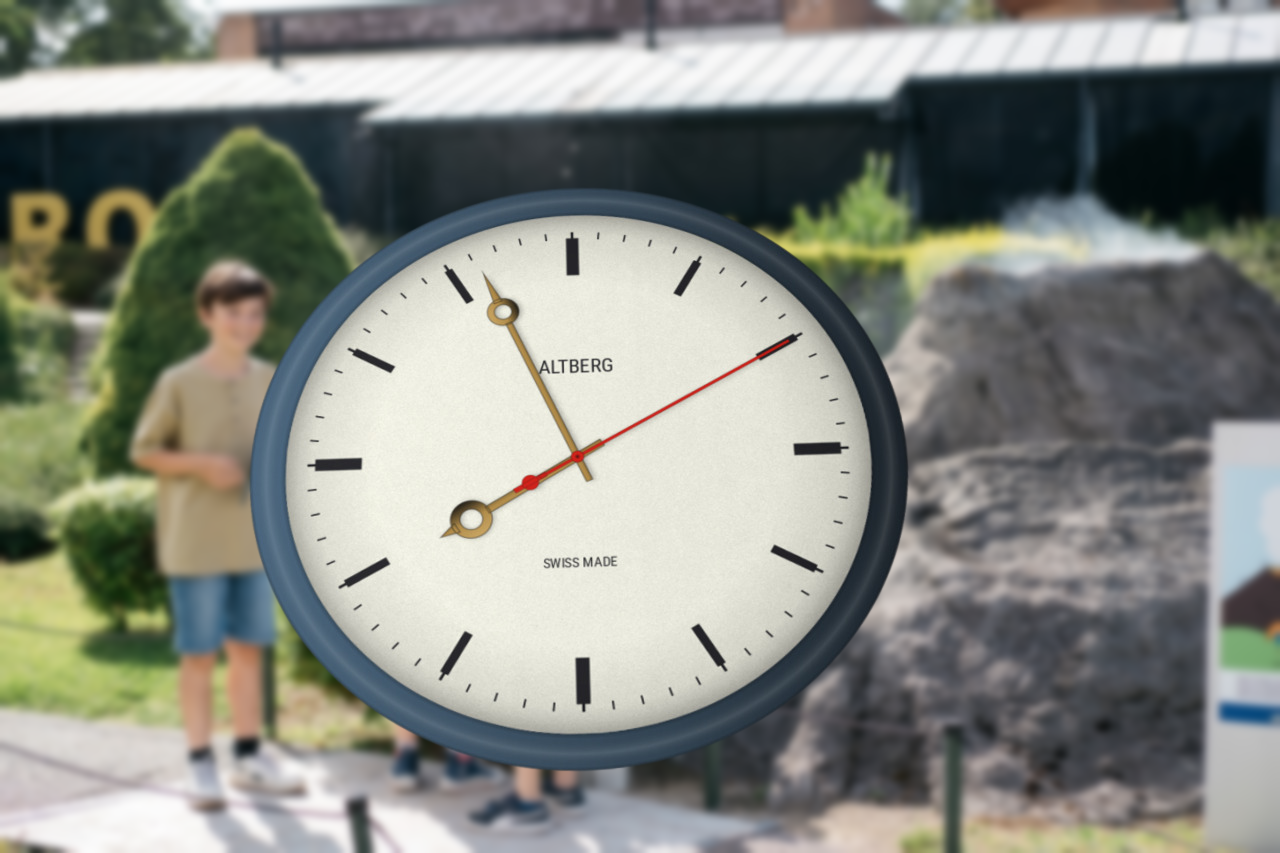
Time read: 7h56m10s
